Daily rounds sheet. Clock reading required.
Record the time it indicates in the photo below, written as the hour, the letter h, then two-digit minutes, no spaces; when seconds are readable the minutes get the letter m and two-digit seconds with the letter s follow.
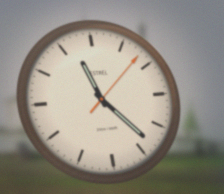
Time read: 11h23m08s
